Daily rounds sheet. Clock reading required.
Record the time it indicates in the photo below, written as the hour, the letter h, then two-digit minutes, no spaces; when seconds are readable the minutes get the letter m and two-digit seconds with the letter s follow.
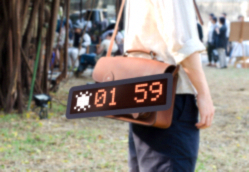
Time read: 1h59
